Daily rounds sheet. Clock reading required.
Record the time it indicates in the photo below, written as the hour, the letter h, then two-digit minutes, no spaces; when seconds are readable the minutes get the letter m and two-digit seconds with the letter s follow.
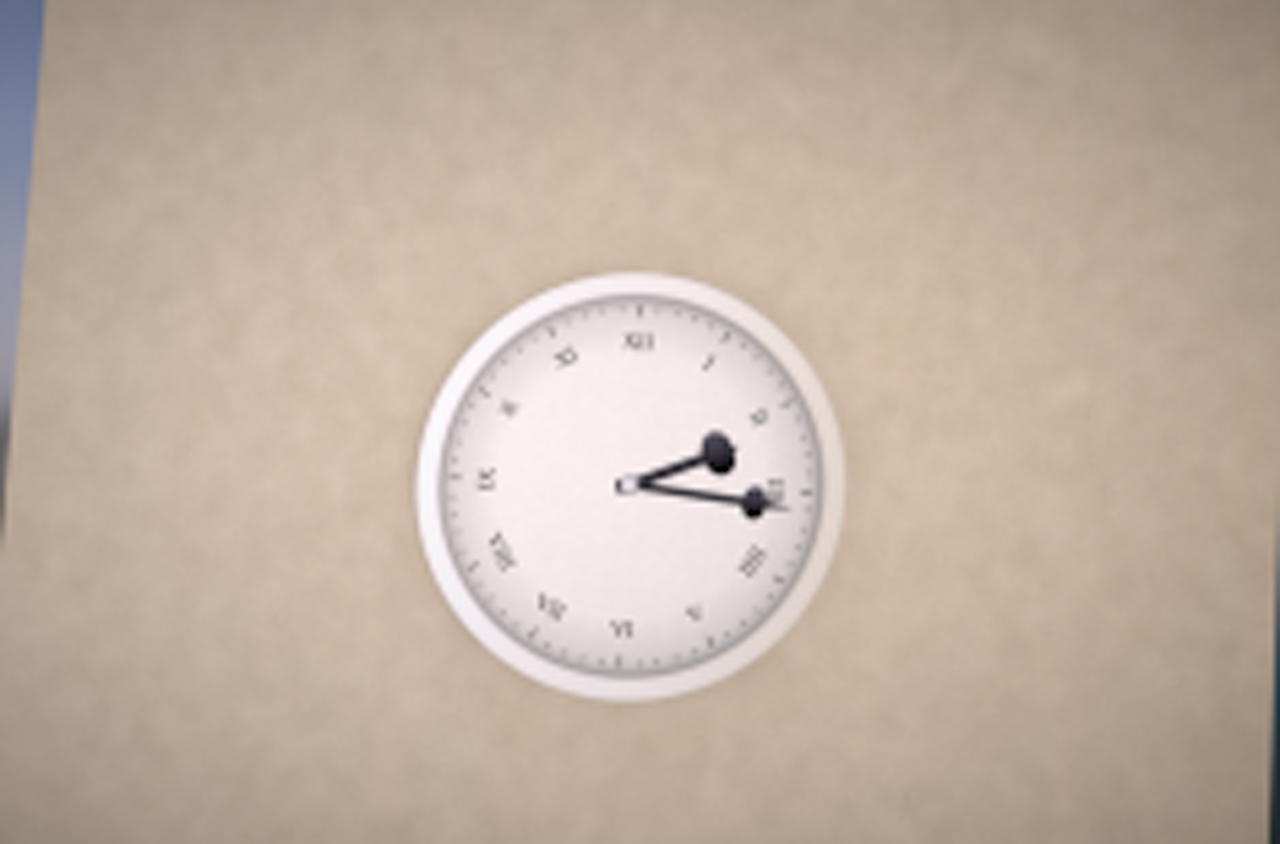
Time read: 2h16
